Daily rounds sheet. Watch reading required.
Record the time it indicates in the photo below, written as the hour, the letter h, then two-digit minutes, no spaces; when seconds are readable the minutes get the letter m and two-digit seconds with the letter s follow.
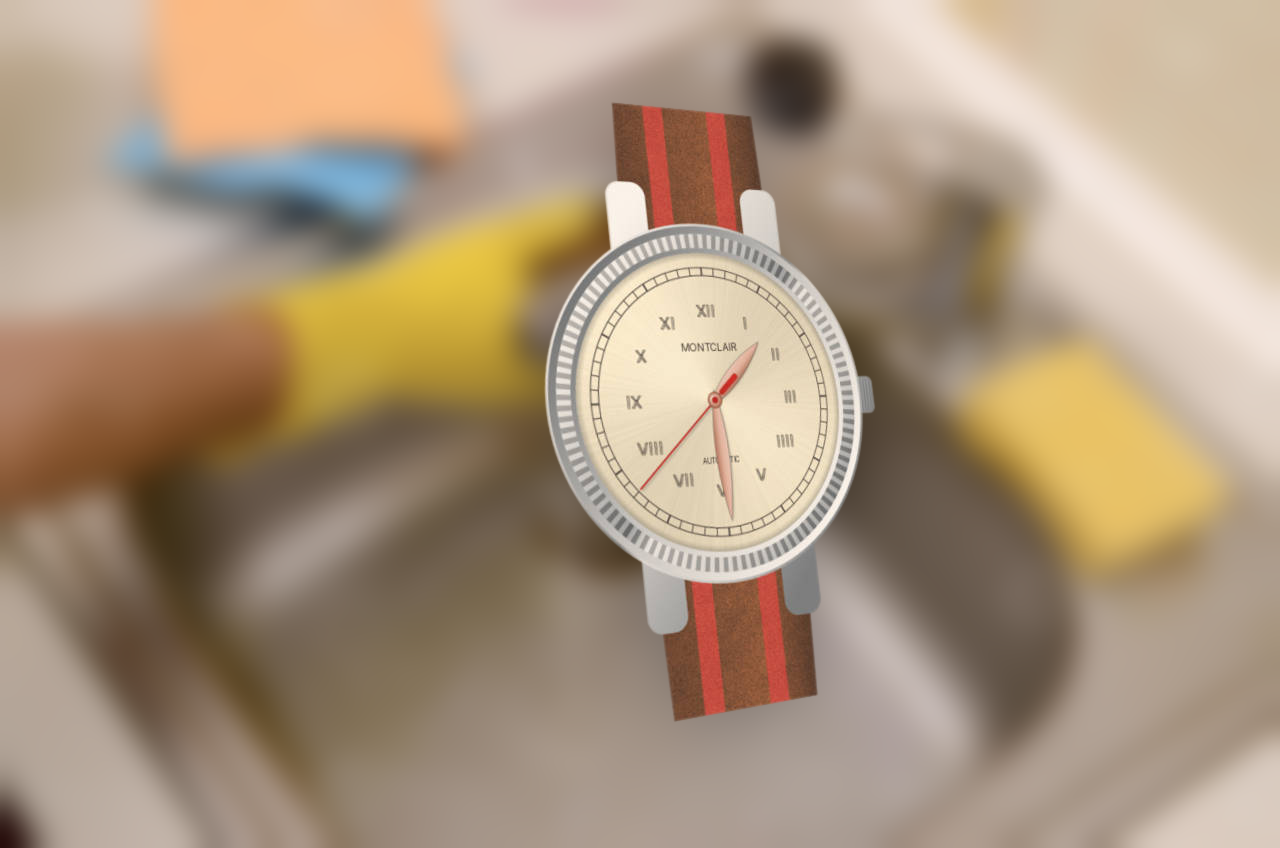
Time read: 1h29m38s
